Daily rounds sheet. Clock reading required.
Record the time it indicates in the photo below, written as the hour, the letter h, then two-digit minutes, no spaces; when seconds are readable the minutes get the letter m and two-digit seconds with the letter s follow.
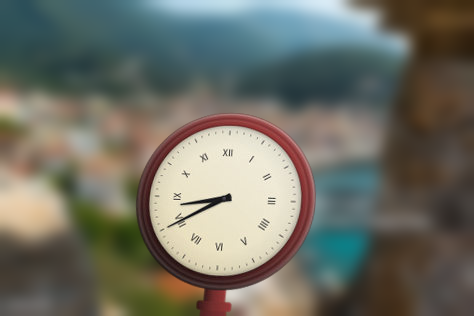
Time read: 8h40
